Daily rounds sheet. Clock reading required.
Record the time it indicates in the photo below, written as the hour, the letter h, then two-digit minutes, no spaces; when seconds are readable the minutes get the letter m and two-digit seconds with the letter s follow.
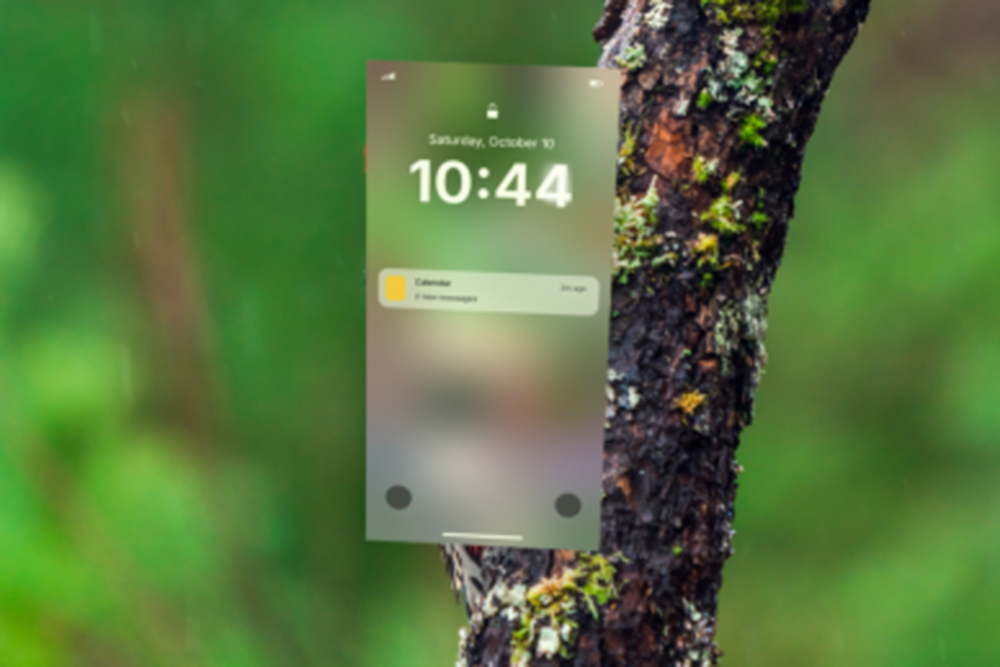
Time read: 10h44
